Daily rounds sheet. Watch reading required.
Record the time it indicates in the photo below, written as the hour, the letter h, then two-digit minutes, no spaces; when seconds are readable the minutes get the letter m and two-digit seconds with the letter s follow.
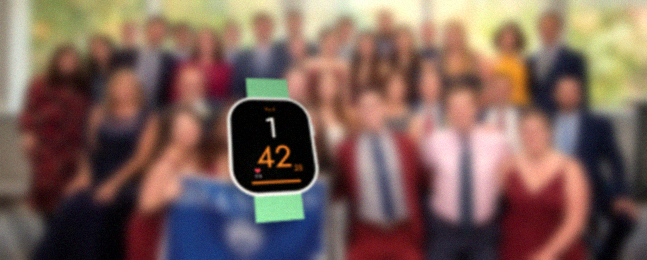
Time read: 1h42
